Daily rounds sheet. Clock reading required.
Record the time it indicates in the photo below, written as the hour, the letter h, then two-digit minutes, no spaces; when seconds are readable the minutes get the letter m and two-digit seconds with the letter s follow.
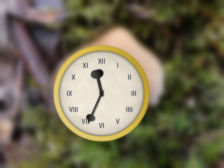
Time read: 11h34
